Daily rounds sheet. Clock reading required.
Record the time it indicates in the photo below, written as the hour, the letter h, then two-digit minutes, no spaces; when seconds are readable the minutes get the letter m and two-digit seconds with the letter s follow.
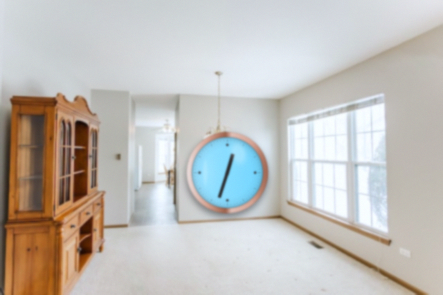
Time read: 12h33
